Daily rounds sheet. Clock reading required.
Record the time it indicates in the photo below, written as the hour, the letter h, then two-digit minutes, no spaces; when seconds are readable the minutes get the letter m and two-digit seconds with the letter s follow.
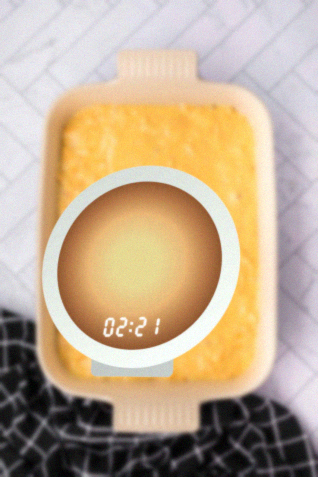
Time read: 2h21
